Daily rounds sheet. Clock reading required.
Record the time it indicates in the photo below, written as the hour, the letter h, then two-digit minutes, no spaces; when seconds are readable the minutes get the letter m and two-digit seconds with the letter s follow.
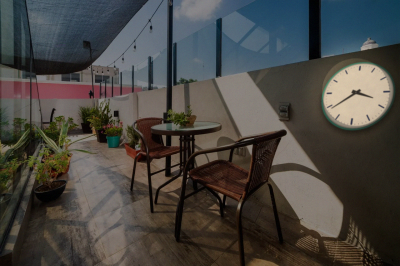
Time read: 3h39
